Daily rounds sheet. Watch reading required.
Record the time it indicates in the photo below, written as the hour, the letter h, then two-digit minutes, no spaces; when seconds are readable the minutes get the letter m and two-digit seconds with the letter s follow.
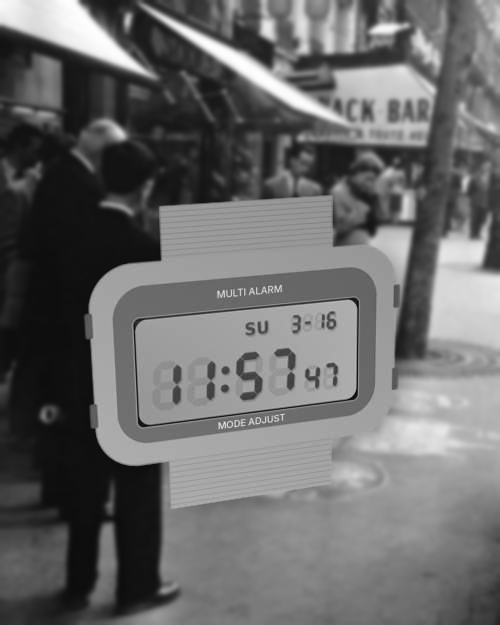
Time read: 11h57m47s
